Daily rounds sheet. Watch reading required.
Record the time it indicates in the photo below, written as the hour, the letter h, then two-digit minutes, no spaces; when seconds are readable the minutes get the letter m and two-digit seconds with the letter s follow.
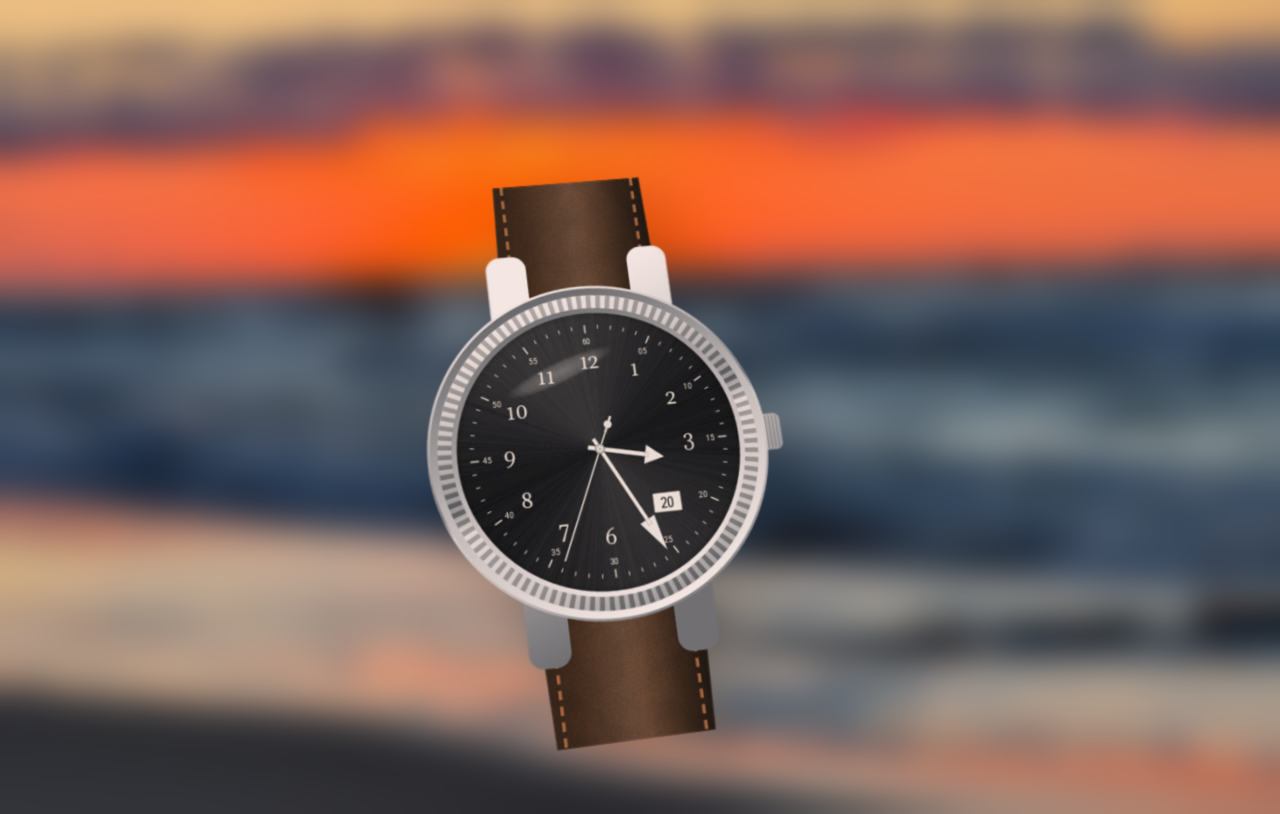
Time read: 3h25m34s
